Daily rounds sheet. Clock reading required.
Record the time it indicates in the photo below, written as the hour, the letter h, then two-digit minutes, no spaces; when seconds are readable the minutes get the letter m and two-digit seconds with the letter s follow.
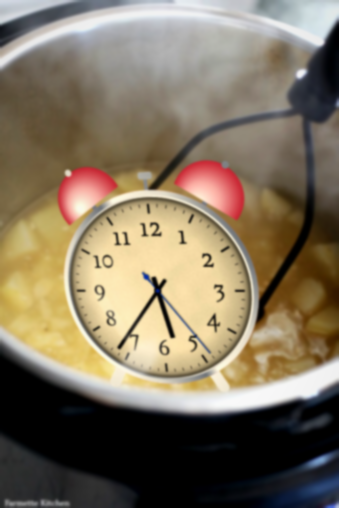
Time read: 5h36m24s
